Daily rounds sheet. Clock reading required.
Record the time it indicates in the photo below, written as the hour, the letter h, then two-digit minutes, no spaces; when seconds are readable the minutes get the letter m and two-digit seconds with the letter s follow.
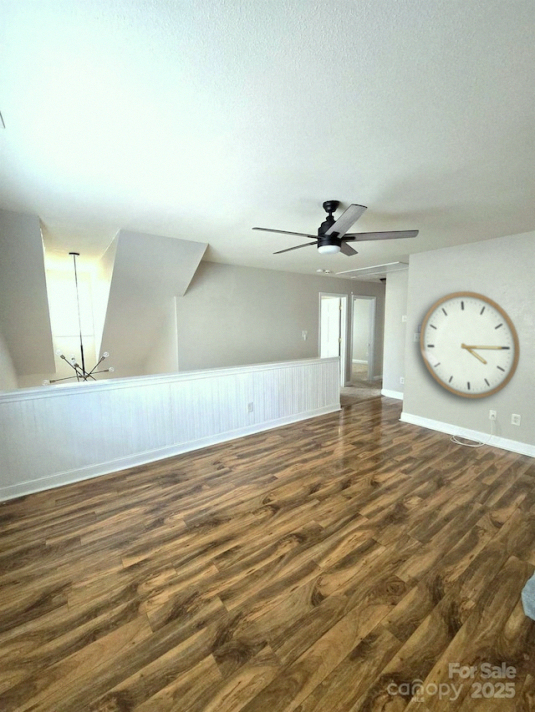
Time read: 4h15
